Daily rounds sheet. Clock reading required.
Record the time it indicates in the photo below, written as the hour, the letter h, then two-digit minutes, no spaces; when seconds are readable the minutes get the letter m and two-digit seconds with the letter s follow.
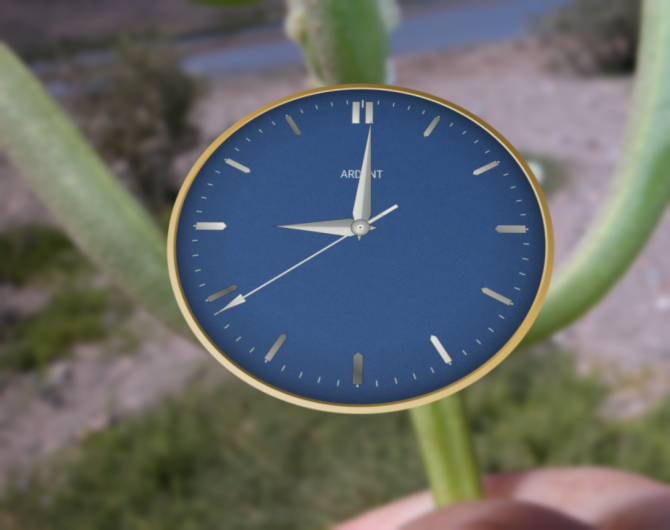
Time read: 9h00m39s
